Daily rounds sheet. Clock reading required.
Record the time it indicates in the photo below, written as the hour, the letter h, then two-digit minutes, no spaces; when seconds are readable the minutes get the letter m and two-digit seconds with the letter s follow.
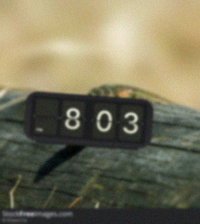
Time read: 8h03
